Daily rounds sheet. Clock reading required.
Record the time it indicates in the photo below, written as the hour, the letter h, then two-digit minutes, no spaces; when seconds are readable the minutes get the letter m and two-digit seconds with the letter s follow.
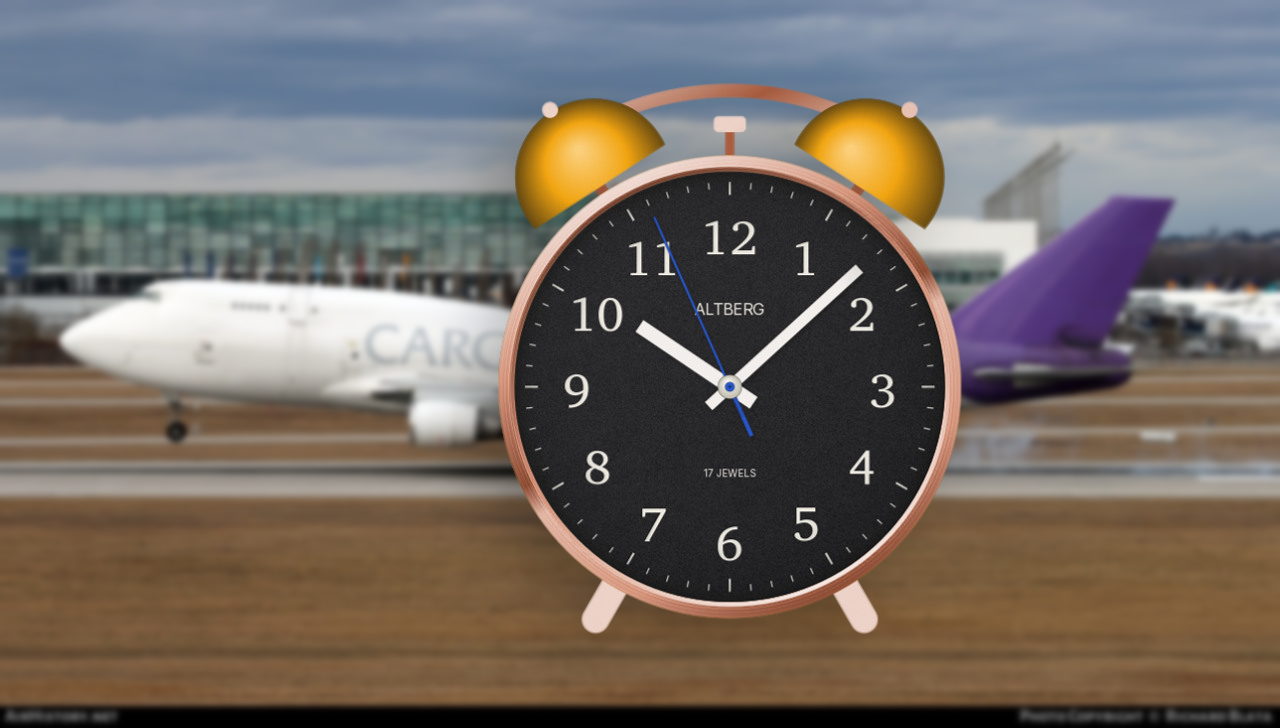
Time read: 10h07m56s
